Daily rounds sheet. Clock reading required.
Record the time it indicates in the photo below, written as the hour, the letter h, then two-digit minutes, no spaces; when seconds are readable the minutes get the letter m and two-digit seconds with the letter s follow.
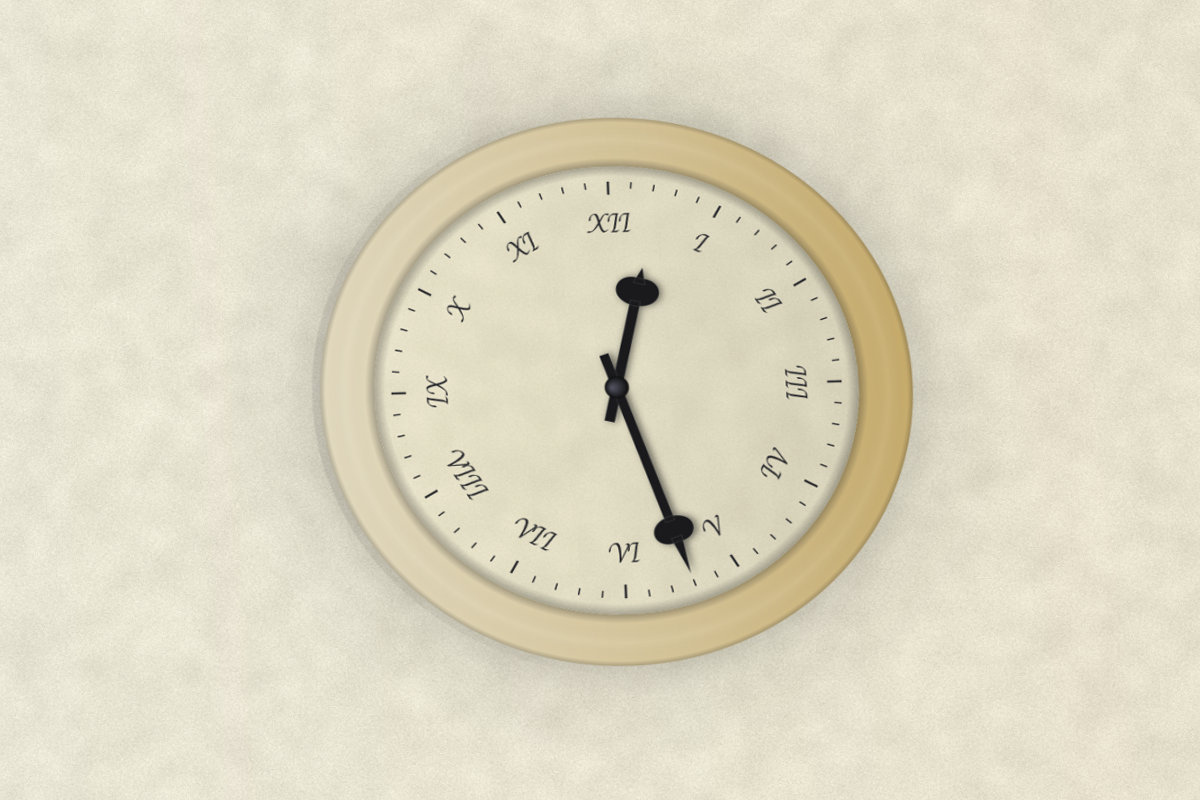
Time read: 12h27
